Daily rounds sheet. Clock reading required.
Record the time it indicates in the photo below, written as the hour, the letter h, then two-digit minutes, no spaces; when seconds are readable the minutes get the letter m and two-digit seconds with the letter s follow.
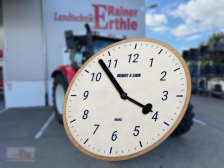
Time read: 3h53
